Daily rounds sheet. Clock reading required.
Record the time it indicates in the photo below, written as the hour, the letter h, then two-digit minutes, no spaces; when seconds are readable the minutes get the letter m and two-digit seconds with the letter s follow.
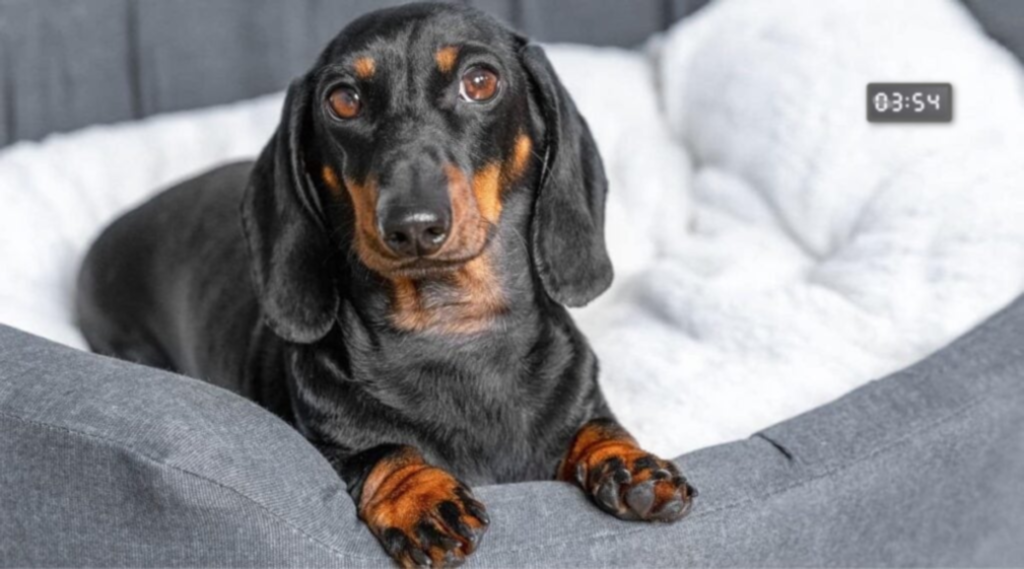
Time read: 3h54
